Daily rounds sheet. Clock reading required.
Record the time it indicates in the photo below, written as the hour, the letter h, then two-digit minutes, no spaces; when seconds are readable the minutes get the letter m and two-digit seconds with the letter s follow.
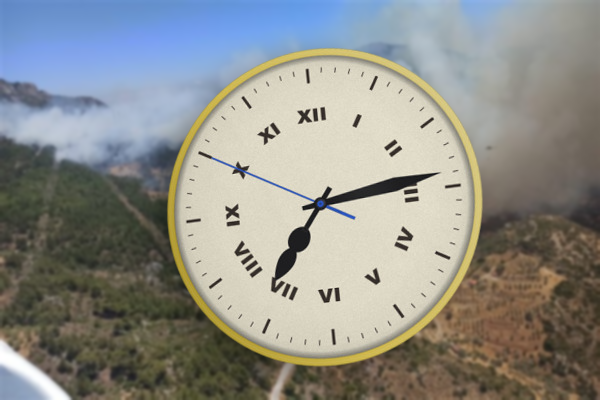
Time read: 7h13m50s
